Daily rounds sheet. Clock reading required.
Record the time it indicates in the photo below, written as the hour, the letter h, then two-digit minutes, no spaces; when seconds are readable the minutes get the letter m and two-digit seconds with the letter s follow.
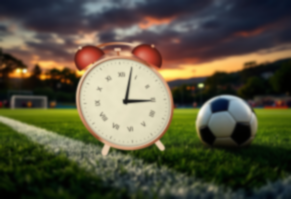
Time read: 3h03
